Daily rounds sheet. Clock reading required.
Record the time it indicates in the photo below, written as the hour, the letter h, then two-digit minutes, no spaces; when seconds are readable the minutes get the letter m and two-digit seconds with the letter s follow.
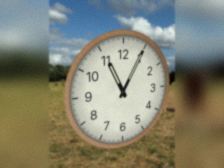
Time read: 11h05
